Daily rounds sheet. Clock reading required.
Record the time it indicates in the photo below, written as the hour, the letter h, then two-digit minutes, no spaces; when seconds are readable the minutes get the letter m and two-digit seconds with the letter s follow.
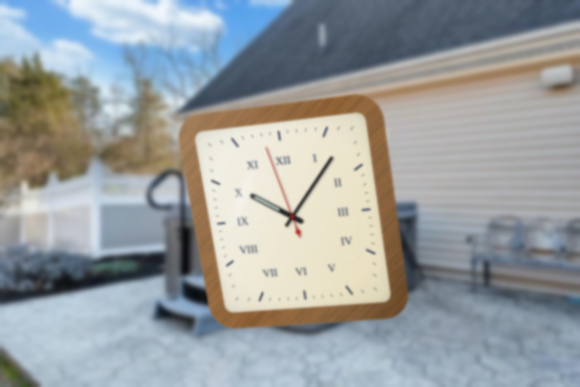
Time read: 10h06m58s
